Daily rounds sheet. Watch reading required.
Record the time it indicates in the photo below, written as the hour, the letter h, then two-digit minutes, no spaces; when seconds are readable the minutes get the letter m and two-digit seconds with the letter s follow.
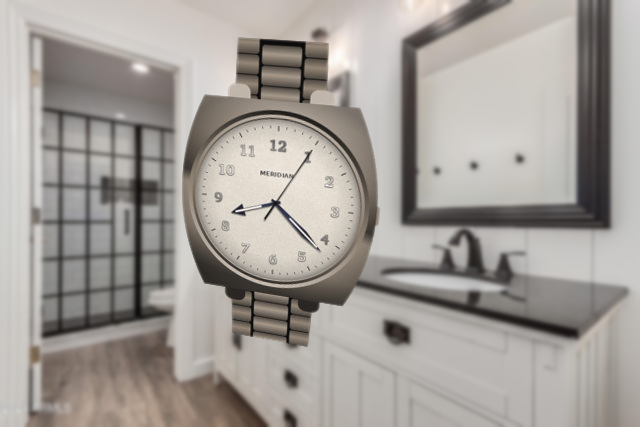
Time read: 8h22m05s
